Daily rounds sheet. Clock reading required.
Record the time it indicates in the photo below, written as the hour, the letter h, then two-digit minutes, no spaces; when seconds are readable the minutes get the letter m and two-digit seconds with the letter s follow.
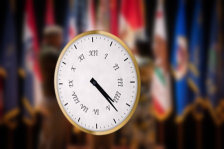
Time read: 4h23
